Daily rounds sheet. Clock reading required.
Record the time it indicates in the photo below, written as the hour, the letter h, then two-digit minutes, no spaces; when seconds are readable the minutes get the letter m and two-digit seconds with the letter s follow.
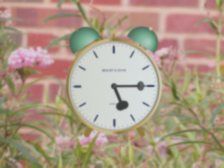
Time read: 5h15
